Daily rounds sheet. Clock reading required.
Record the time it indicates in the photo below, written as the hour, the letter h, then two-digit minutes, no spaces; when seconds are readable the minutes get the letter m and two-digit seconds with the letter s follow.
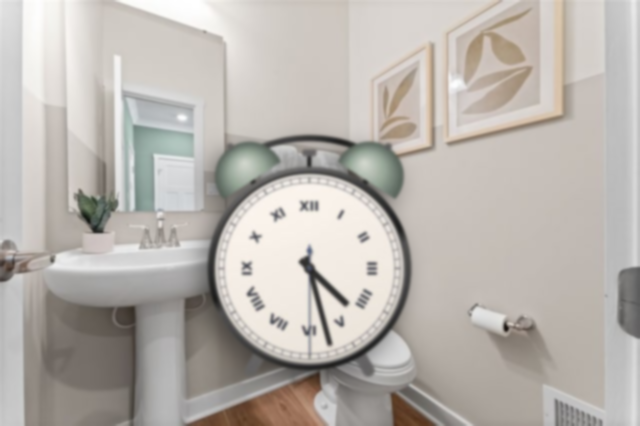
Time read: 4h27m30s
